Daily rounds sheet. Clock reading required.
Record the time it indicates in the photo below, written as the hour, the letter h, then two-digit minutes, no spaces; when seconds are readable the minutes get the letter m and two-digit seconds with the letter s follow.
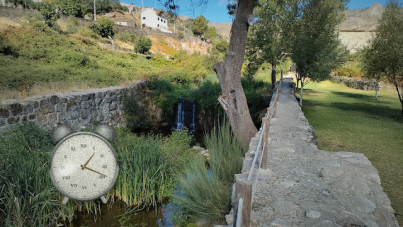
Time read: 1h19
